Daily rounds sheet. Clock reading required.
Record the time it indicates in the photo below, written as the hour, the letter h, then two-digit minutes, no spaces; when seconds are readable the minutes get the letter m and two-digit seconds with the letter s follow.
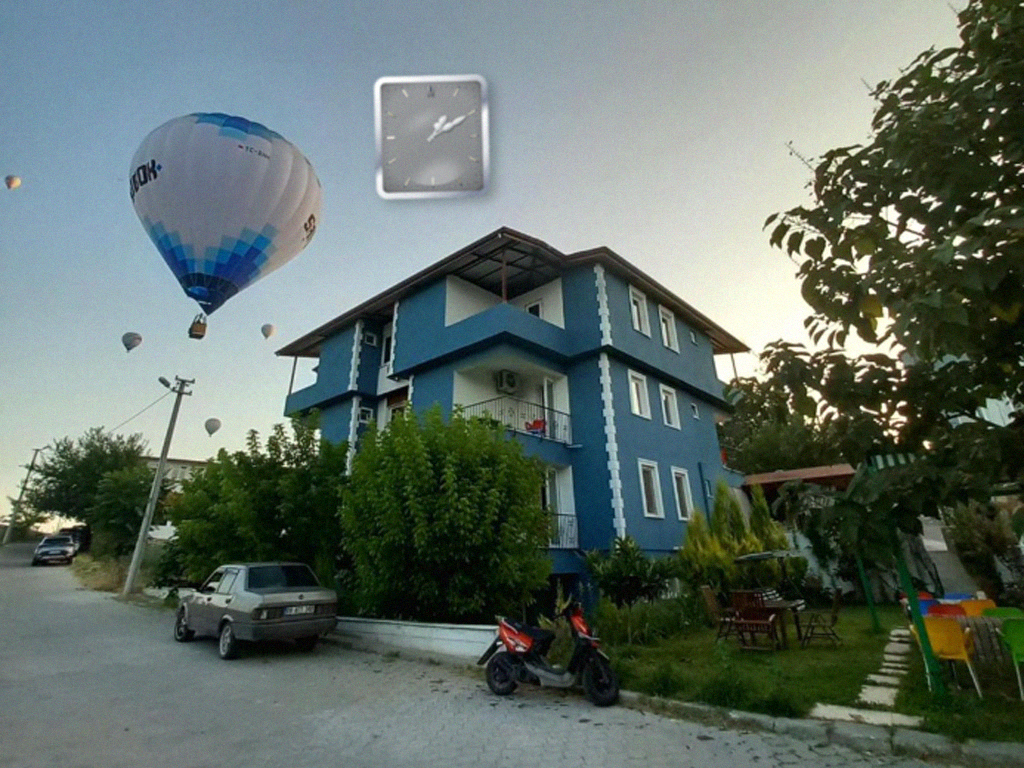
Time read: 1h10
